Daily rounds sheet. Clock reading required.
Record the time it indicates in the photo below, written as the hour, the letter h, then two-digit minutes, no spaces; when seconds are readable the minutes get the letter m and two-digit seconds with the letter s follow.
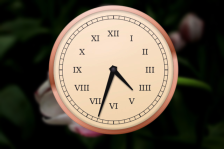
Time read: 4h33
